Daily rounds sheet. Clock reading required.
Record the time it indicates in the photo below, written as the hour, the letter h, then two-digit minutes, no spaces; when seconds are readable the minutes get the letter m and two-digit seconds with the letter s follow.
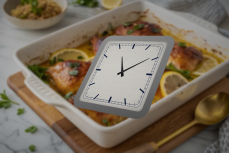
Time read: 11h09
